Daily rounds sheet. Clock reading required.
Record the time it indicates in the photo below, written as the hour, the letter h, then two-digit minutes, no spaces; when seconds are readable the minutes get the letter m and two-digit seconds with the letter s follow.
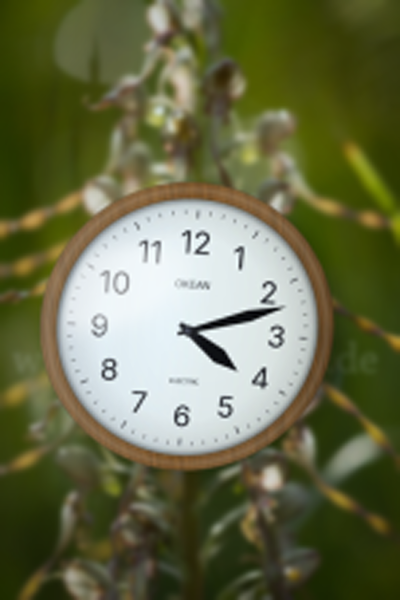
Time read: 4h12
